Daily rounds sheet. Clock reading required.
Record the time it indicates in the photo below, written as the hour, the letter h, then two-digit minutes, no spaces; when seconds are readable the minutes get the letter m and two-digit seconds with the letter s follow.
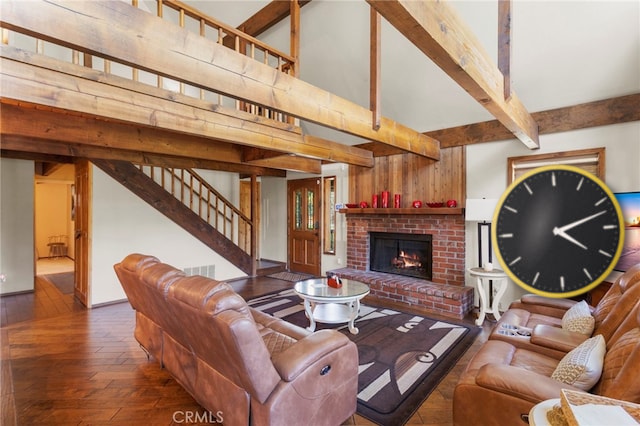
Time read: 4h12
